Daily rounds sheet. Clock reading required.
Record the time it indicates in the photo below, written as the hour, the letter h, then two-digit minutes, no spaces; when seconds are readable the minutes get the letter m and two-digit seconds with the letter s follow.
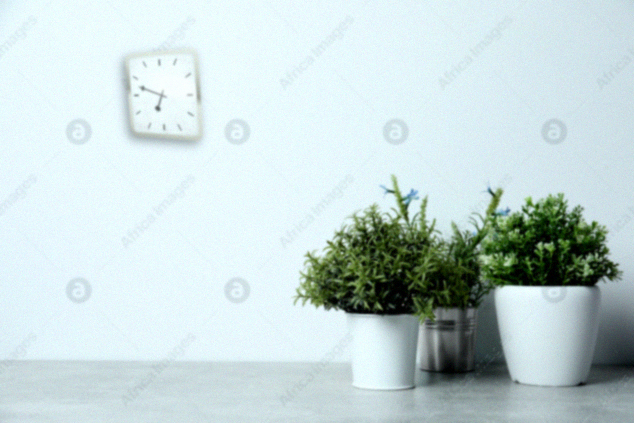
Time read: 6h48
